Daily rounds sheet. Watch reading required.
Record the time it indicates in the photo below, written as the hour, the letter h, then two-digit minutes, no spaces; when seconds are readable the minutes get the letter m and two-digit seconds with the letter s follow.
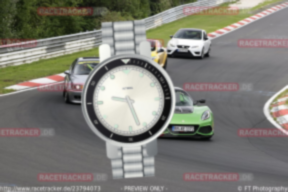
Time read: 9h27
